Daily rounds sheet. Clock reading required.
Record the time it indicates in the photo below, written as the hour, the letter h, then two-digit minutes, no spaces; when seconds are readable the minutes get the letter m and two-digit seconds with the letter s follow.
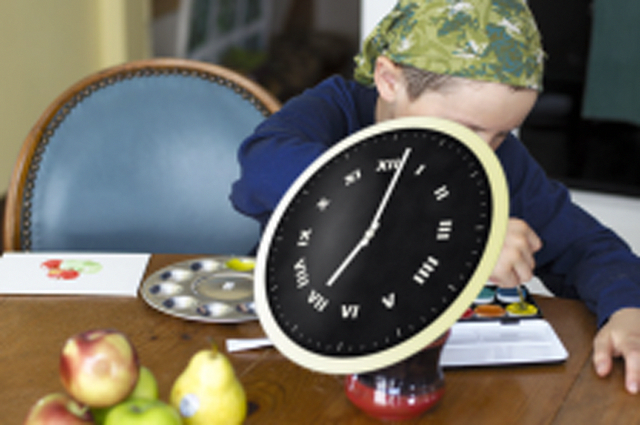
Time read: 7h02
